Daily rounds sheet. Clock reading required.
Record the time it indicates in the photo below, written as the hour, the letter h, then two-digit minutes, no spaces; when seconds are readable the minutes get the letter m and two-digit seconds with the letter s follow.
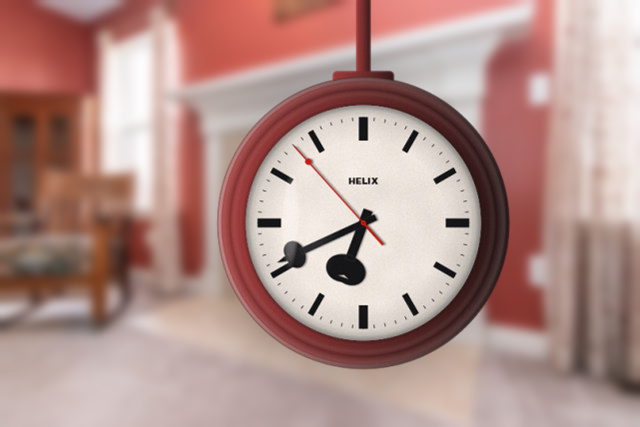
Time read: 6h40m53s
